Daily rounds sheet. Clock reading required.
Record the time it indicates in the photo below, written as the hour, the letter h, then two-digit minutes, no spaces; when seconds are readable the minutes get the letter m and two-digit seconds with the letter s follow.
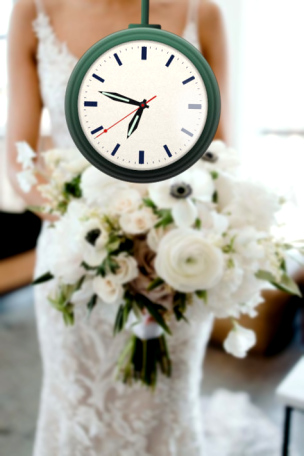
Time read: 6h47m39s
